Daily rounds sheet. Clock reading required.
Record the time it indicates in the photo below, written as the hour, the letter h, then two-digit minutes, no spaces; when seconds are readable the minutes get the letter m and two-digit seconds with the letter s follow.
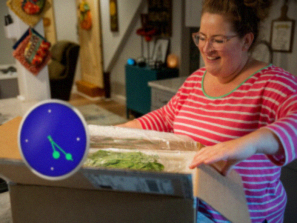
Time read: 5h22
